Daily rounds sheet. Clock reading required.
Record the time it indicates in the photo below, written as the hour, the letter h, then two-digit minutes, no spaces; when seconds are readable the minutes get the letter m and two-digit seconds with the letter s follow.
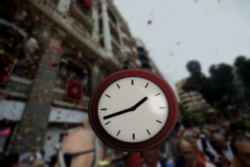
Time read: 1h42
